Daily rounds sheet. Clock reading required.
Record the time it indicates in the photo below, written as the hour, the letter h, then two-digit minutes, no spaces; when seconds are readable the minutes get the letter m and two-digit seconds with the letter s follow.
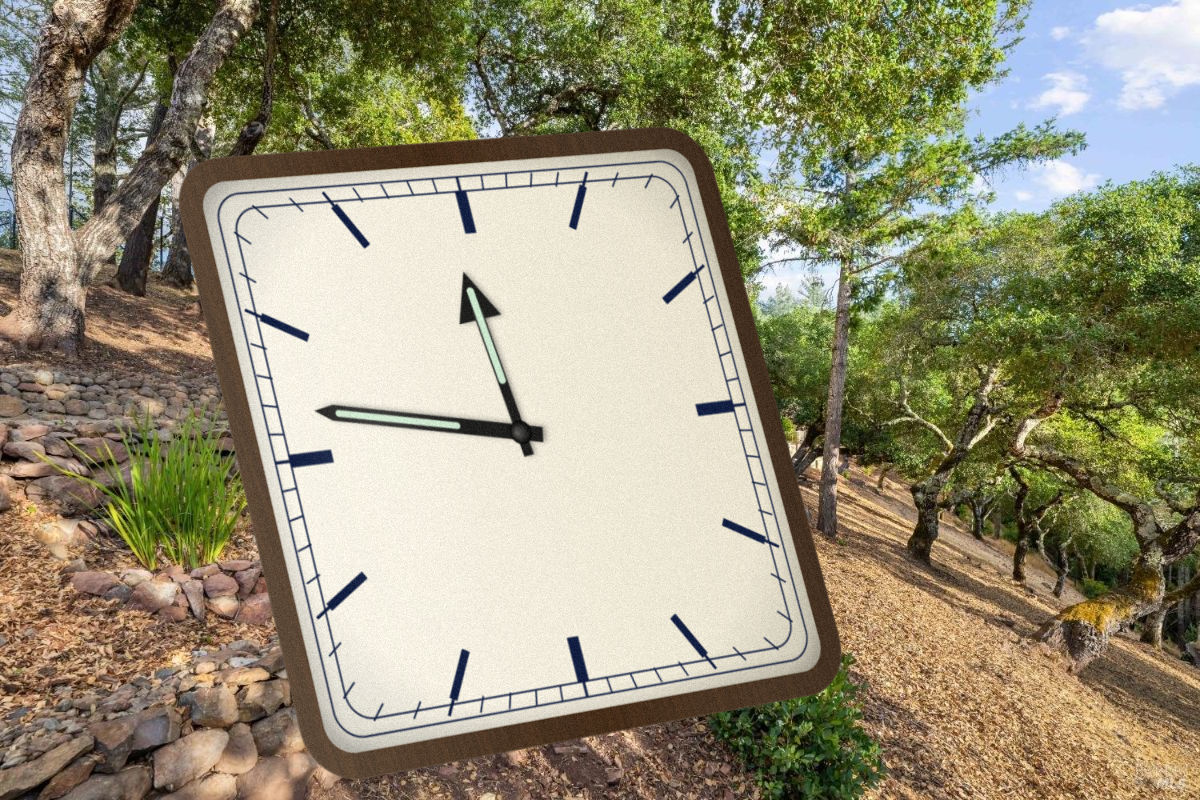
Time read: 11h47
